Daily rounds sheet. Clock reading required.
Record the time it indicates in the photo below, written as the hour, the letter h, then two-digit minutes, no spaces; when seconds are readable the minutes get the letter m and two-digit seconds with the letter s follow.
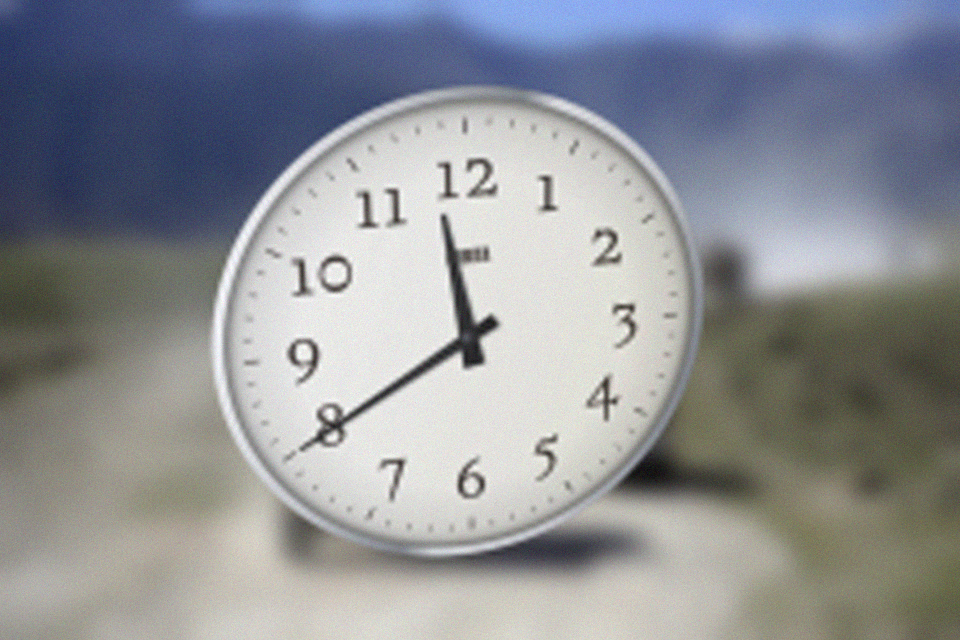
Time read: 11h40
